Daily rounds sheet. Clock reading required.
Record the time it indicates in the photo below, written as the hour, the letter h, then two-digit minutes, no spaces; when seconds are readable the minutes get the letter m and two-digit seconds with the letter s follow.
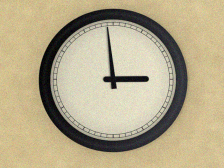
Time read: 2h59
